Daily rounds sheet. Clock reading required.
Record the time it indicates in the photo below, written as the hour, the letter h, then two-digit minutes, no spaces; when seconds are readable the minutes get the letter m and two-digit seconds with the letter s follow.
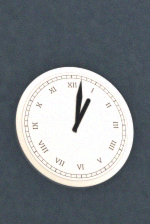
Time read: 1h02
